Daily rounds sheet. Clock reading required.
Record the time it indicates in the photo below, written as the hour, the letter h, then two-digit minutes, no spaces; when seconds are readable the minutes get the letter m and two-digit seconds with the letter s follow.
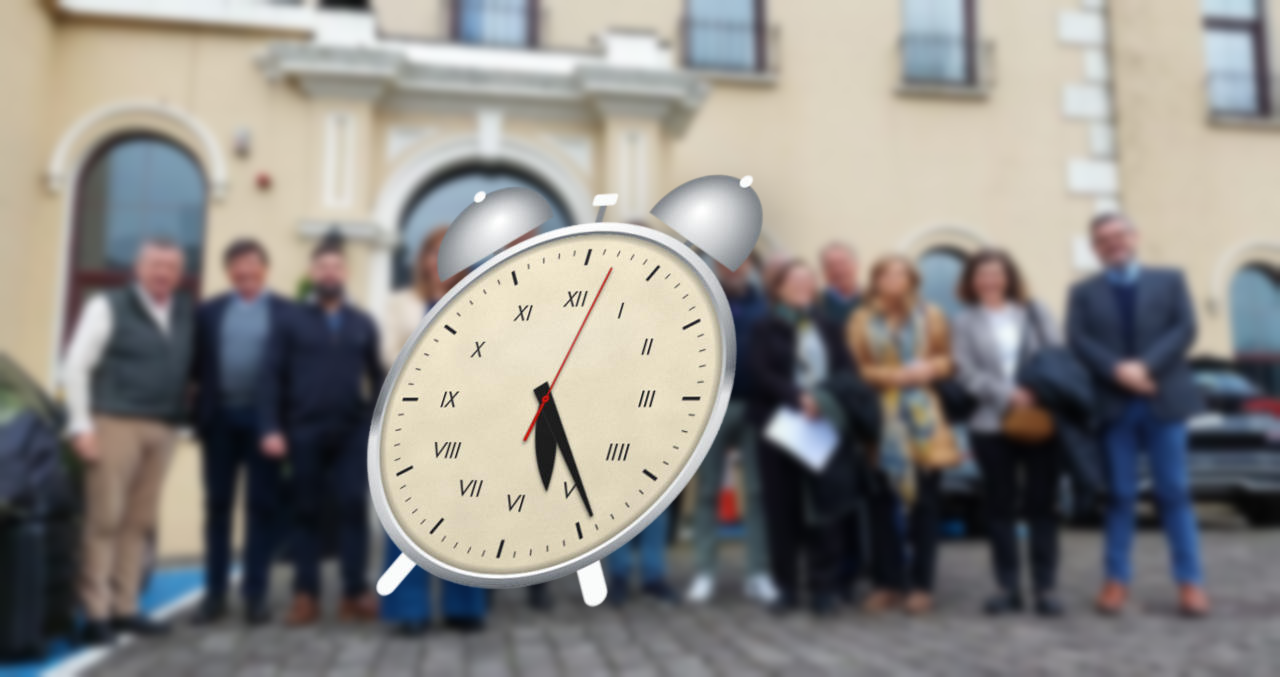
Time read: 5h24m02s
